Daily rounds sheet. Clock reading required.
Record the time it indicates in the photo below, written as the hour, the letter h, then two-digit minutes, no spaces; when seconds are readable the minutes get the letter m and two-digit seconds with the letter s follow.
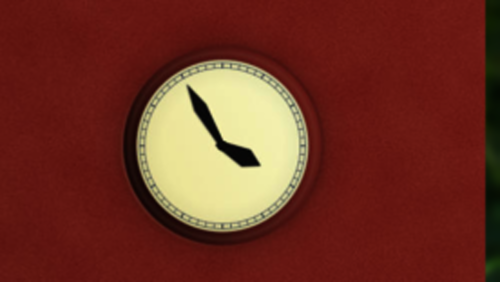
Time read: 3h55
